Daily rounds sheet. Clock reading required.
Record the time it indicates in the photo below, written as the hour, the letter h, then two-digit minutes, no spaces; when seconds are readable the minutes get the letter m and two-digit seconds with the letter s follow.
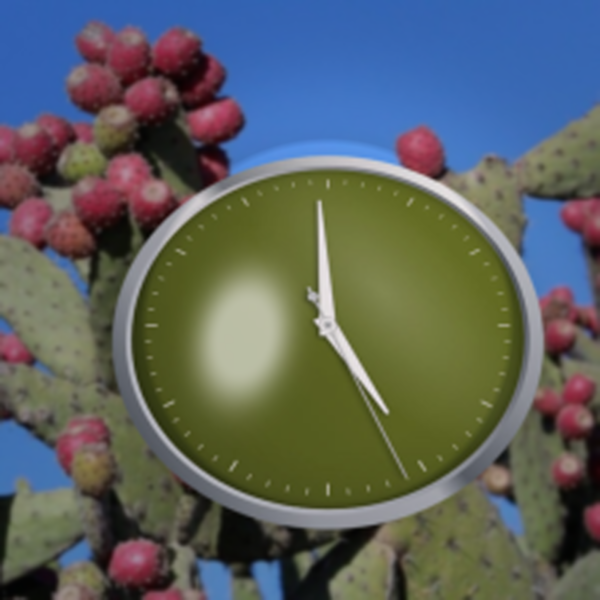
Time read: 4h59m26s
